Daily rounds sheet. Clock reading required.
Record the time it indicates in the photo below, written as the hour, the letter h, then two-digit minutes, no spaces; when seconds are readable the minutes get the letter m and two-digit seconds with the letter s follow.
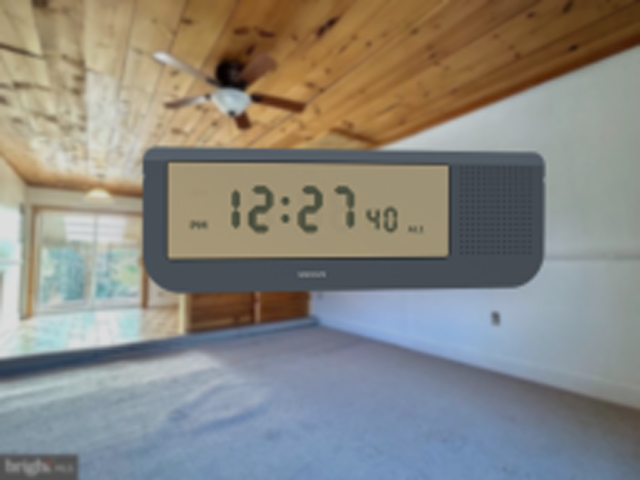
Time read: 12h27m40s
